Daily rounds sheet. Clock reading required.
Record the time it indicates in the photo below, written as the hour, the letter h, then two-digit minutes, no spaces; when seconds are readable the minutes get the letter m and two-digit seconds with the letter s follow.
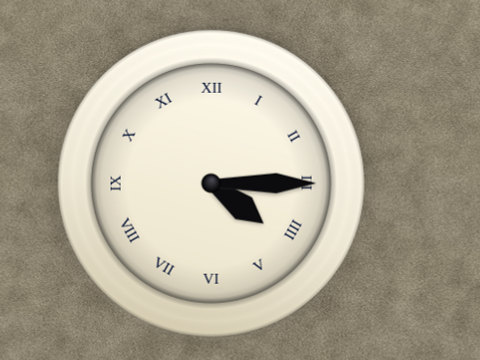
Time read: 4h15
